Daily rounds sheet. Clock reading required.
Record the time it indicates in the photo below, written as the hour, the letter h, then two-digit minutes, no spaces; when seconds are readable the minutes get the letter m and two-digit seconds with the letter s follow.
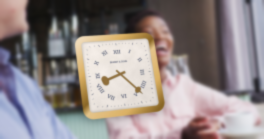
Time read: 8h23
